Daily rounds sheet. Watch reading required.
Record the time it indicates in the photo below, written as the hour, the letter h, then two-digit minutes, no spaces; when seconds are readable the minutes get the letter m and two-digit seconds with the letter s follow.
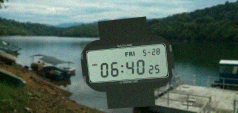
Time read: 6h40m25s
